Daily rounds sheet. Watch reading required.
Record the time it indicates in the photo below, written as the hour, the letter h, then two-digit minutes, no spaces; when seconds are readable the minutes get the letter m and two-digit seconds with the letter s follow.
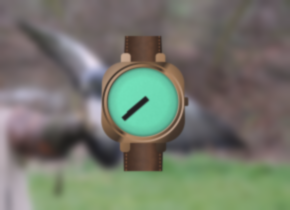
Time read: 7h38
